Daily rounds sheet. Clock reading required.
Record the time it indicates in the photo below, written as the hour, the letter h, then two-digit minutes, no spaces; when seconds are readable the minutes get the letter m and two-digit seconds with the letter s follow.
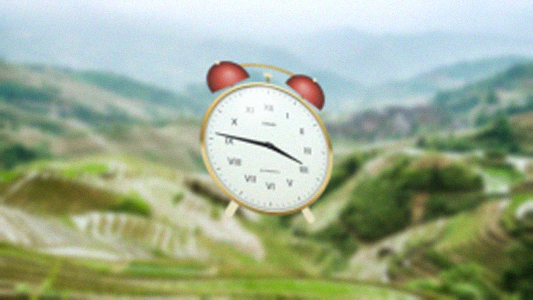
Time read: 3h46
